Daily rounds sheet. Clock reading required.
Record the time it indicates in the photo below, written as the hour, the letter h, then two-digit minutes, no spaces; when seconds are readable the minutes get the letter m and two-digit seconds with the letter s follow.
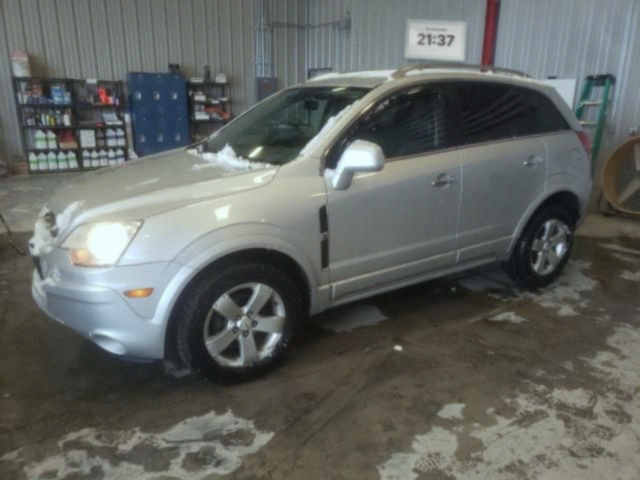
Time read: 21h37
